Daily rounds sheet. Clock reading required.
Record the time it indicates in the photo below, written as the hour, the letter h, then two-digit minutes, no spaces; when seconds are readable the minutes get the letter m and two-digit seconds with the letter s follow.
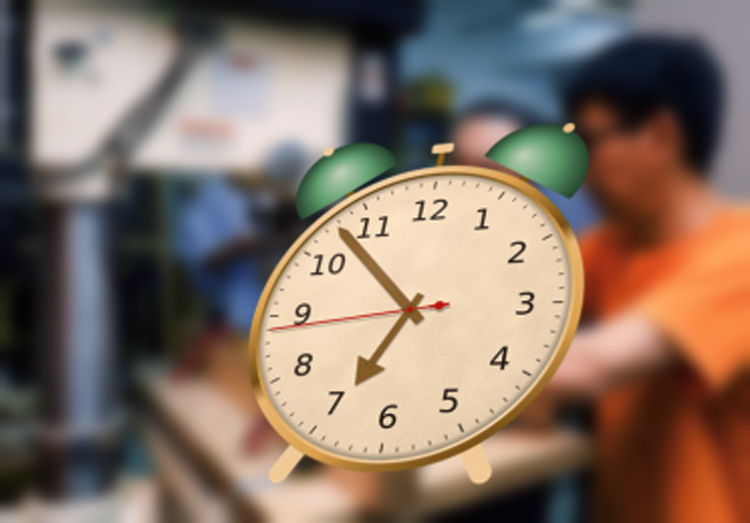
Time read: 6h52m44s
